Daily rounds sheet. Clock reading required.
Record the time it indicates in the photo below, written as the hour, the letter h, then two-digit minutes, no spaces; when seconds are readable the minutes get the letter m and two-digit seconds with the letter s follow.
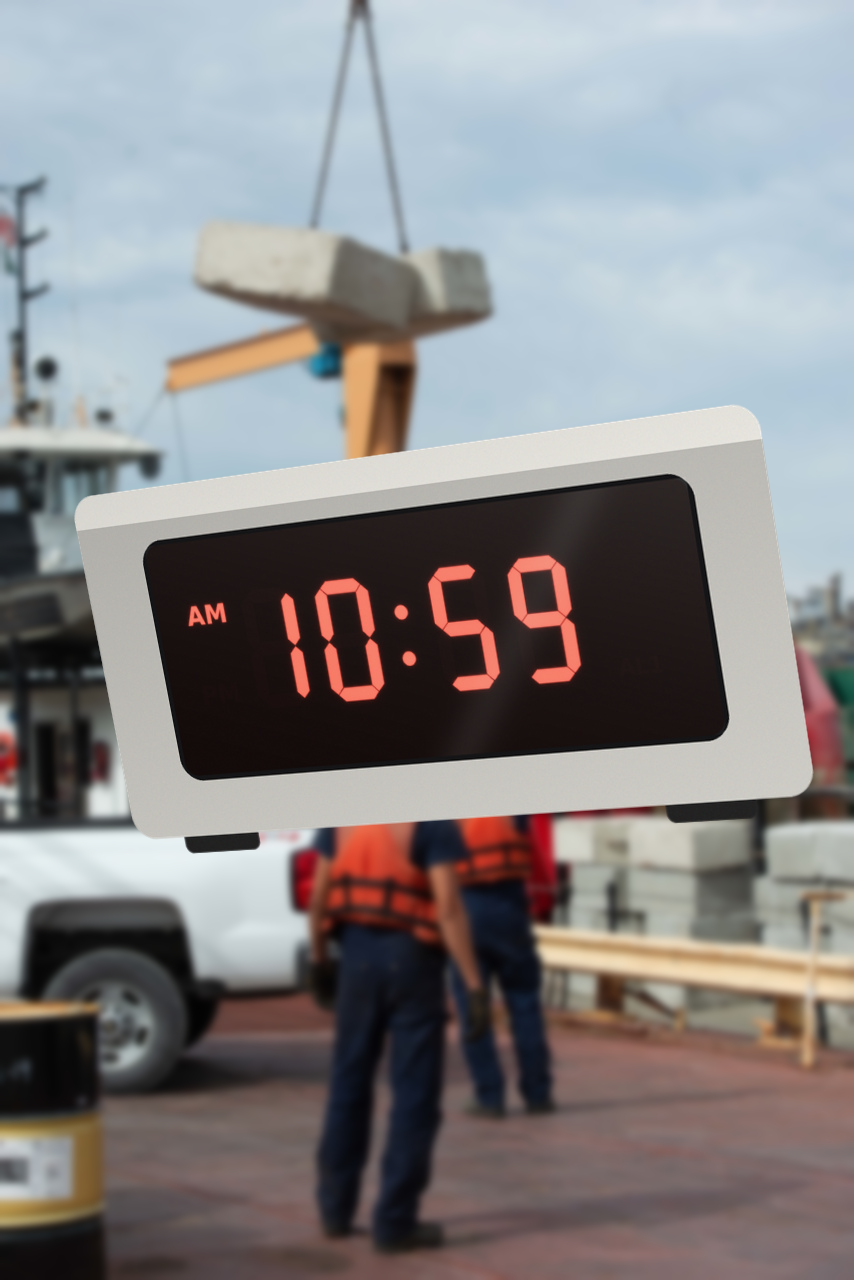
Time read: 10h59
